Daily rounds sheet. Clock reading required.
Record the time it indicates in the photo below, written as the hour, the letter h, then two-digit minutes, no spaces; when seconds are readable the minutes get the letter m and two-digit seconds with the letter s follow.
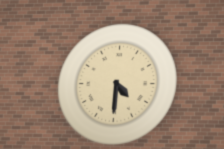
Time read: 4h30
